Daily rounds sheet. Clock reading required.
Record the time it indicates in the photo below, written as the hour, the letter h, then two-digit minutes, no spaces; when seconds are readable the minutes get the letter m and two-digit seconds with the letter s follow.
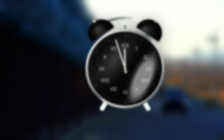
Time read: 11h57
